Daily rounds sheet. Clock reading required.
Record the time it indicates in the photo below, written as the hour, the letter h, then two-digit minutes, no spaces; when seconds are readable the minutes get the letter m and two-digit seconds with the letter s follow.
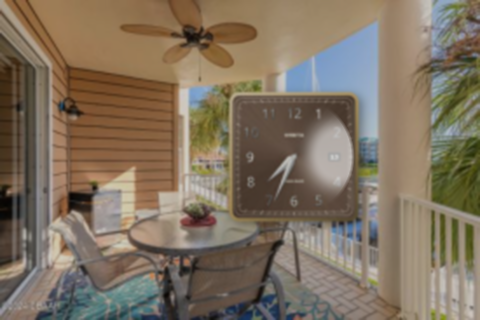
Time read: 7h34
